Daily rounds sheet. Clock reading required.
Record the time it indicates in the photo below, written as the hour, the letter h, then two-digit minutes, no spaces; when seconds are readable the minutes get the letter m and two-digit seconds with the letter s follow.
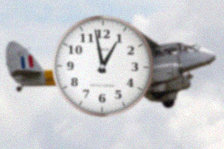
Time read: 12h58
